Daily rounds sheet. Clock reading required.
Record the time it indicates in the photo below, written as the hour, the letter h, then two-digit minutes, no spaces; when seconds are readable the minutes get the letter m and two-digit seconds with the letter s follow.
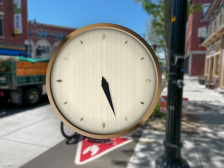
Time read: 5h27
